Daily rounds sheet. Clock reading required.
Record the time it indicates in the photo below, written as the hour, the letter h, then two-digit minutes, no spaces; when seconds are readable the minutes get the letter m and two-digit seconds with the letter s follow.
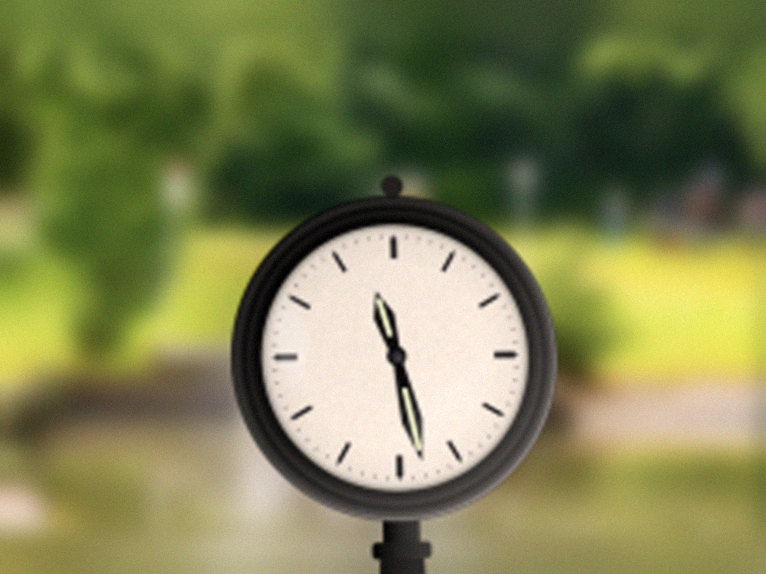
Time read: 11h28
